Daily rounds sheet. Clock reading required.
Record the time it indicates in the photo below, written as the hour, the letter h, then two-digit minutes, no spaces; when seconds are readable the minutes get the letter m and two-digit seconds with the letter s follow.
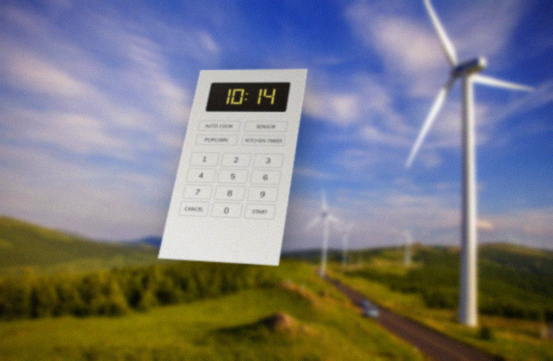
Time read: 10h14
